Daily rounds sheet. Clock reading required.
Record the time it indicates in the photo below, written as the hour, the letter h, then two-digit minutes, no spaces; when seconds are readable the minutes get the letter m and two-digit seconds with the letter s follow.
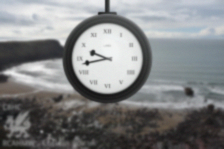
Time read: 9h43
